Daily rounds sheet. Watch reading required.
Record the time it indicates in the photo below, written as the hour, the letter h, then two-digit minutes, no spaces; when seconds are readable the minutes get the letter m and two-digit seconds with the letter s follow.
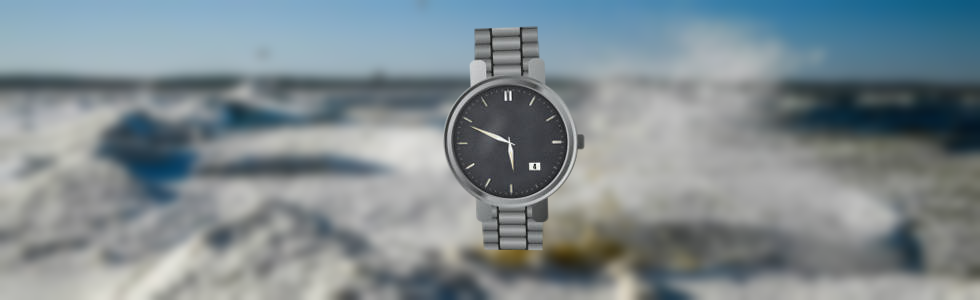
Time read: 5h49
